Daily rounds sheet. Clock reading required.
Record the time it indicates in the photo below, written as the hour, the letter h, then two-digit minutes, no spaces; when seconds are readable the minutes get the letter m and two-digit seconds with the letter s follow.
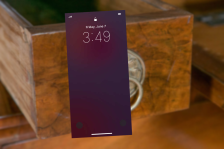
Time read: 3h49
